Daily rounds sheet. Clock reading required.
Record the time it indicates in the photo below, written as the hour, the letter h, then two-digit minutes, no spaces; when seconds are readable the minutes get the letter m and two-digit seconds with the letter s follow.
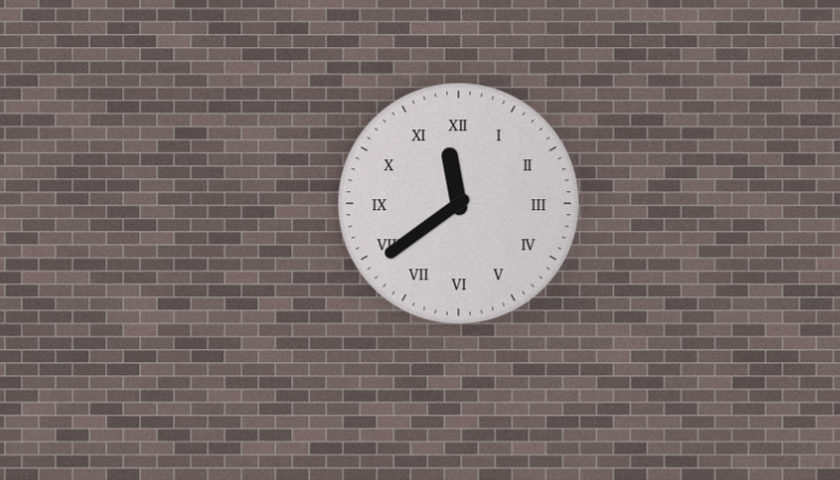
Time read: 11h39
